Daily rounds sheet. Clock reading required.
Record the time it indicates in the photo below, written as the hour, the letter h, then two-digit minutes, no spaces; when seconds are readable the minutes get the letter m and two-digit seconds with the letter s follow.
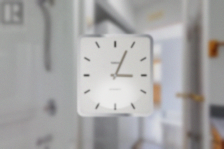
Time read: 3h04
